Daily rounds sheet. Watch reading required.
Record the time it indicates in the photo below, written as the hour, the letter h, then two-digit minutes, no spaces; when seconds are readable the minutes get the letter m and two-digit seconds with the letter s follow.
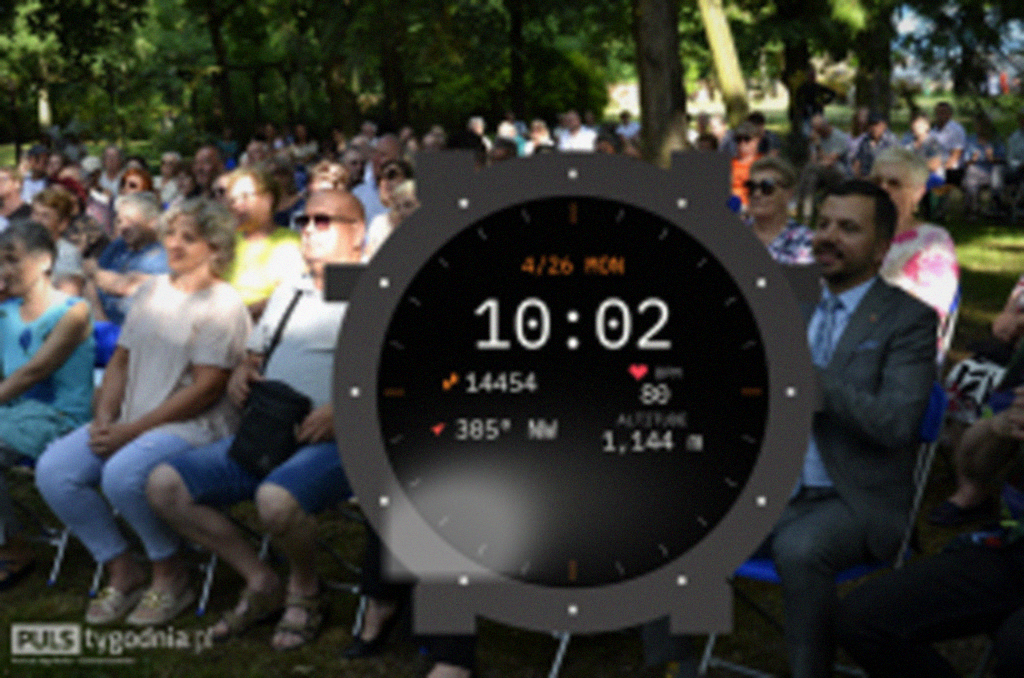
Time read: 10h02
